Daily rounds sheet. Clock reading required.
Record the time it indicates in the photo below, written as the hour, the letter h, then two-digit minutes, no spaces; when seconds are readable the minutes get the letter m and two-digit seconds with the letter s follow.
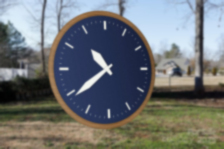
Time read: 10h39
